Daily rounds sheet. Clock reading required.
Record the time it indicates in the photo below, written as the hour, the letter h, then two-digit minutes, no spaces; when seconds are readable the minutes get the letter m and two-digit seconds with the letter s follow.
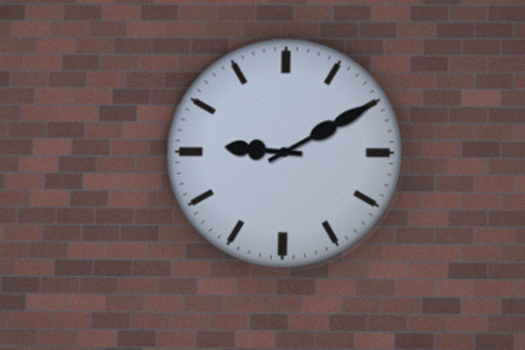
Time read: 9h10
